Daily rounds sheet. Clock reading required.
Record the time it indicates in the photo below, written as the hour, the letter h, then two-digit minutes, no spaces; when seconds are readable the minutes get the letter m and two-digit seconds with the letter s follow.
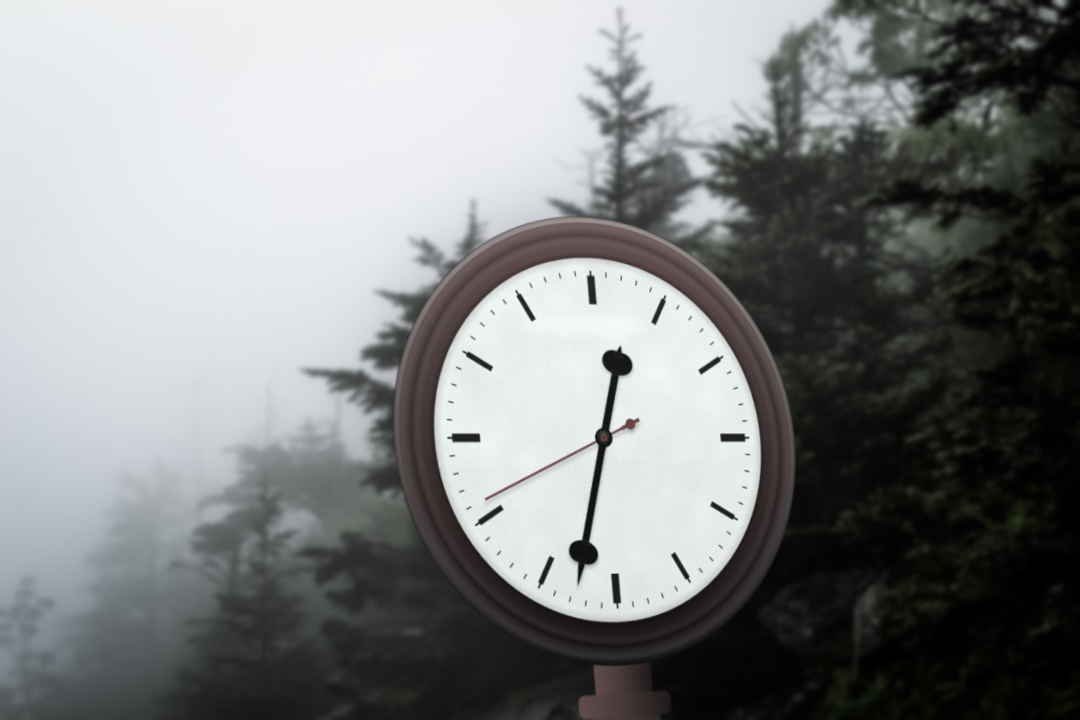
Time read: 12h32m41s
